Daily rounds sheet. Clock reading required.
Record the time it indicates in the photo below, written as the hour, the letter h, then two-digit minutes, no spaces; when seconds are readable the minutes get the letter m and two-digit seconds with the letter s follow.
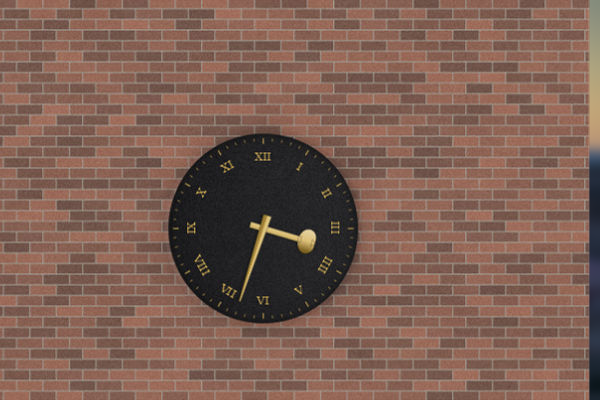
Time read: 3h33
